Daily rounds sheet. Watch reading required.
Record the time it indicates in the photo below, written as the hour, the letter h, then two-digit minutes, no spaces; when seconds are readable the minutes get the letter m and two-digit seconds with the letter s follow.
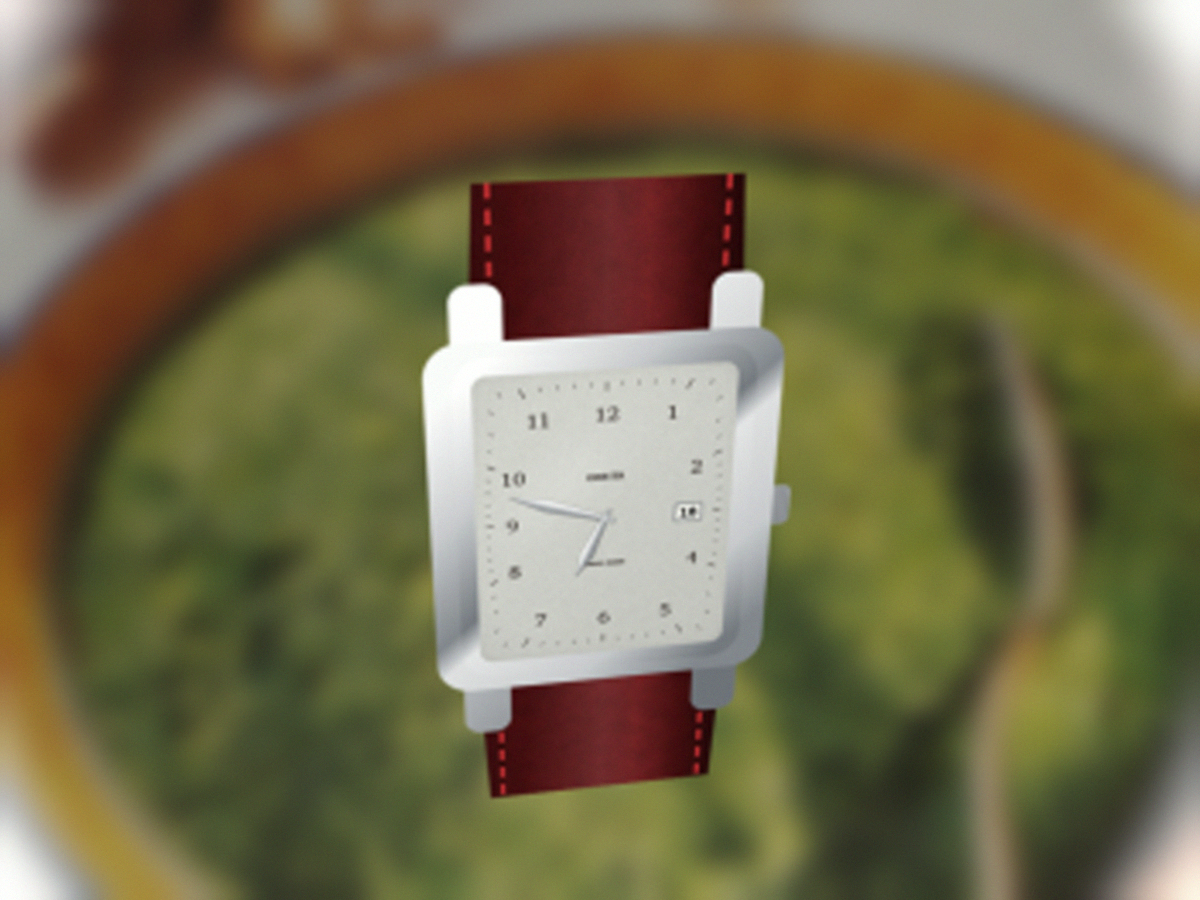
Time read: 6h48
